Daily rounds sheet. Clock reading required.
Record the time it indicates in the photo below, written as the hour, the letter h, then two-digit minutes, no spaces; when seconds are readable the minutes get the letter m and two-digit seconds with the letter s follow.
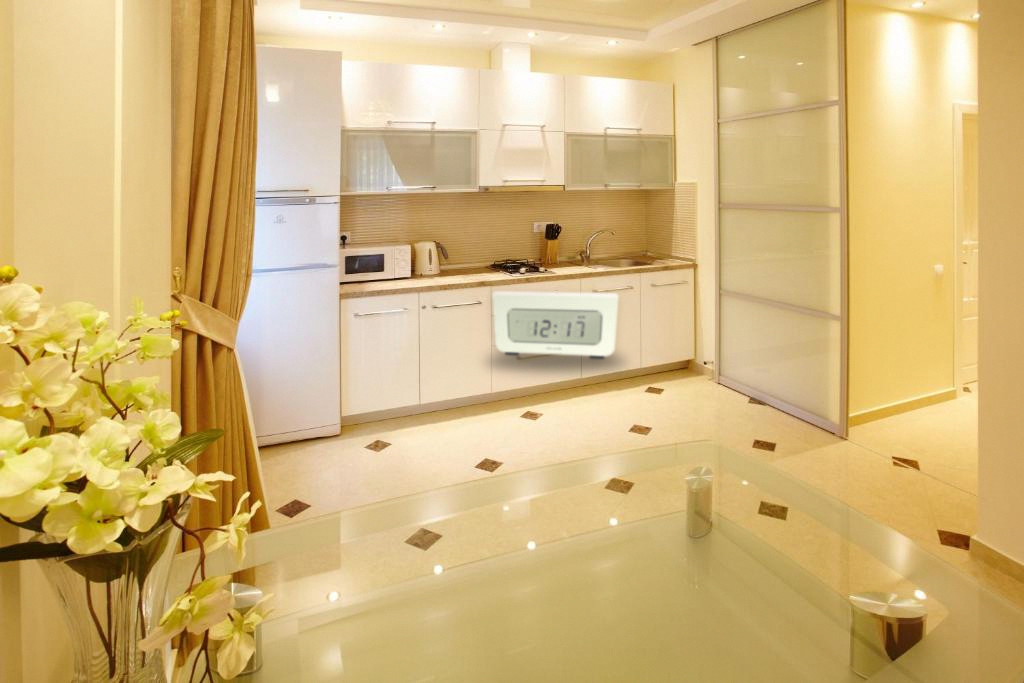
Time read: 12h17
